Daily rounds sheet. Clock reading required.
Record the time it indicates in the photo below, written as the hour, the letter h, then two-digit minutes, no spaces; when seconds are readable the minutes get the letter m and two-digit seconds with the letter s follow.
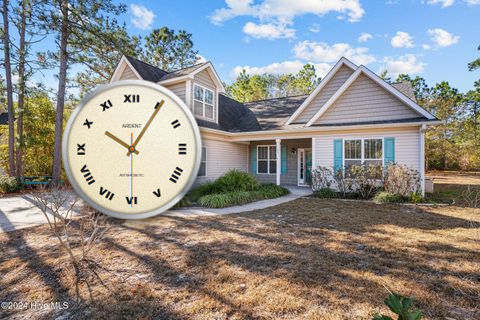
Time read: 10h05m30s
